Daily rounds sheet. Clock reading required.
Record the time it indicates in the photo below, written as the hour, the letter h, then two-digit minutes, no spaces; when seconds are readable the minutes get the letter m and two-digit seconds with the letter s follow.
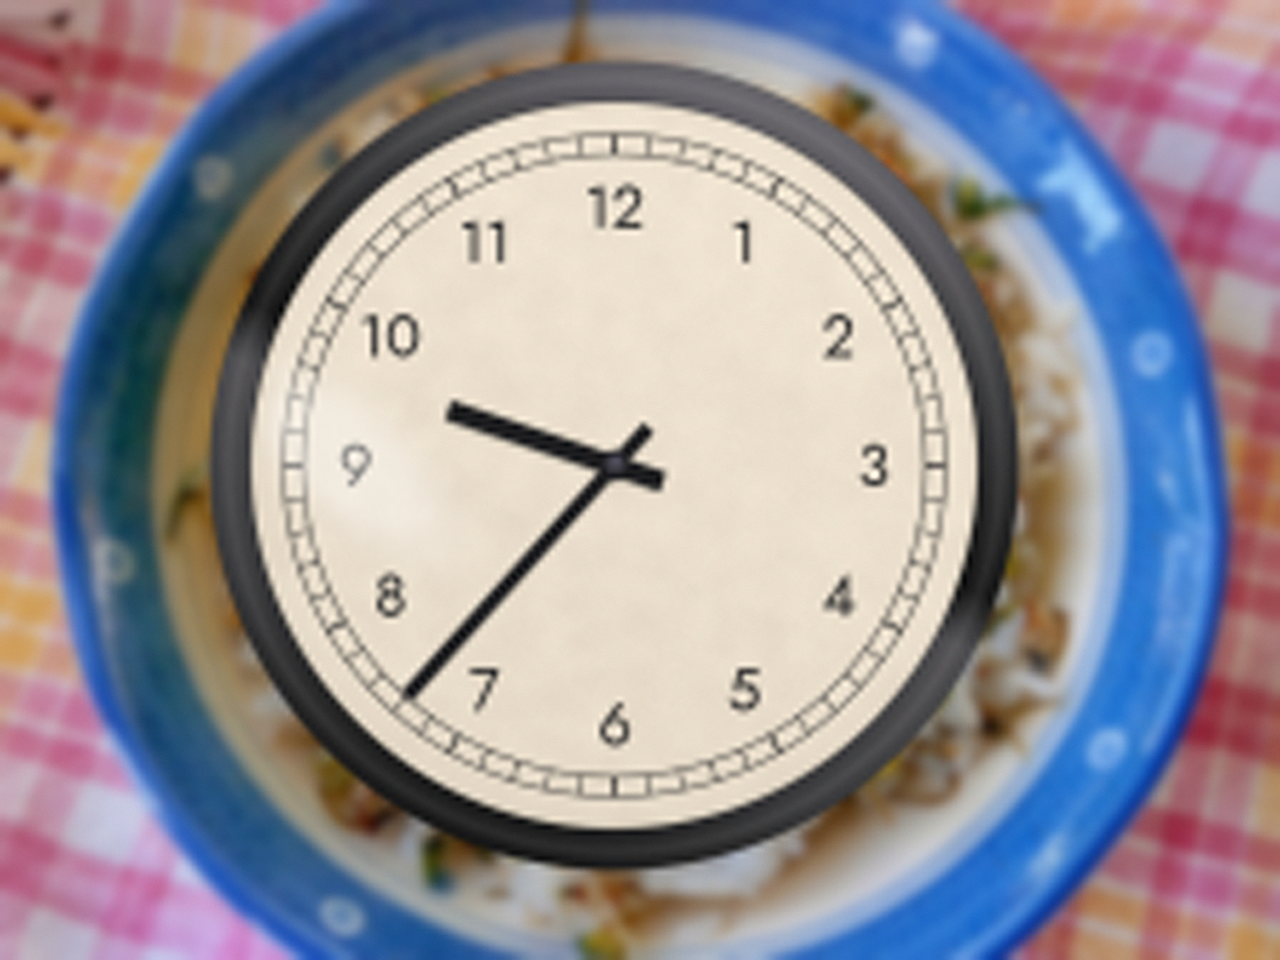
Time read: 9h37
